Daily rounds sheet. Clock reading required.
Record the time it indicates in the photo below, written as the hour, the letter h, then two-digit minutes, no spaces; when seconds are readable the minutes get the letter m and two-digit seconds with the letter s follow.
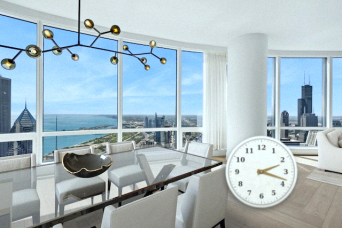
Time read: 2h18
